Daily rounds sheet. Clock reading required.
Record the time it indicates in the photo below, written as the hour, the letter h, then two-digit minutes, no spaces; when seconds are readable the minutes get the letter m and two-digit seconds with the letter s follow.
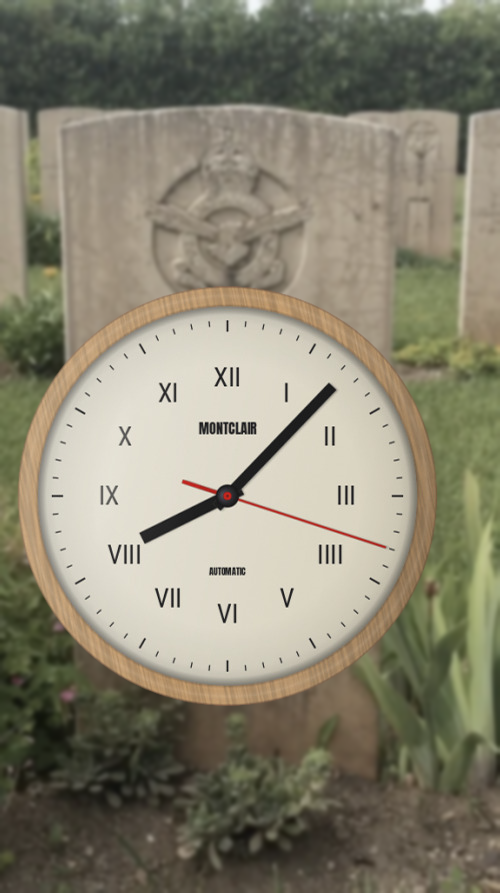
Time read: 8h07m18s
